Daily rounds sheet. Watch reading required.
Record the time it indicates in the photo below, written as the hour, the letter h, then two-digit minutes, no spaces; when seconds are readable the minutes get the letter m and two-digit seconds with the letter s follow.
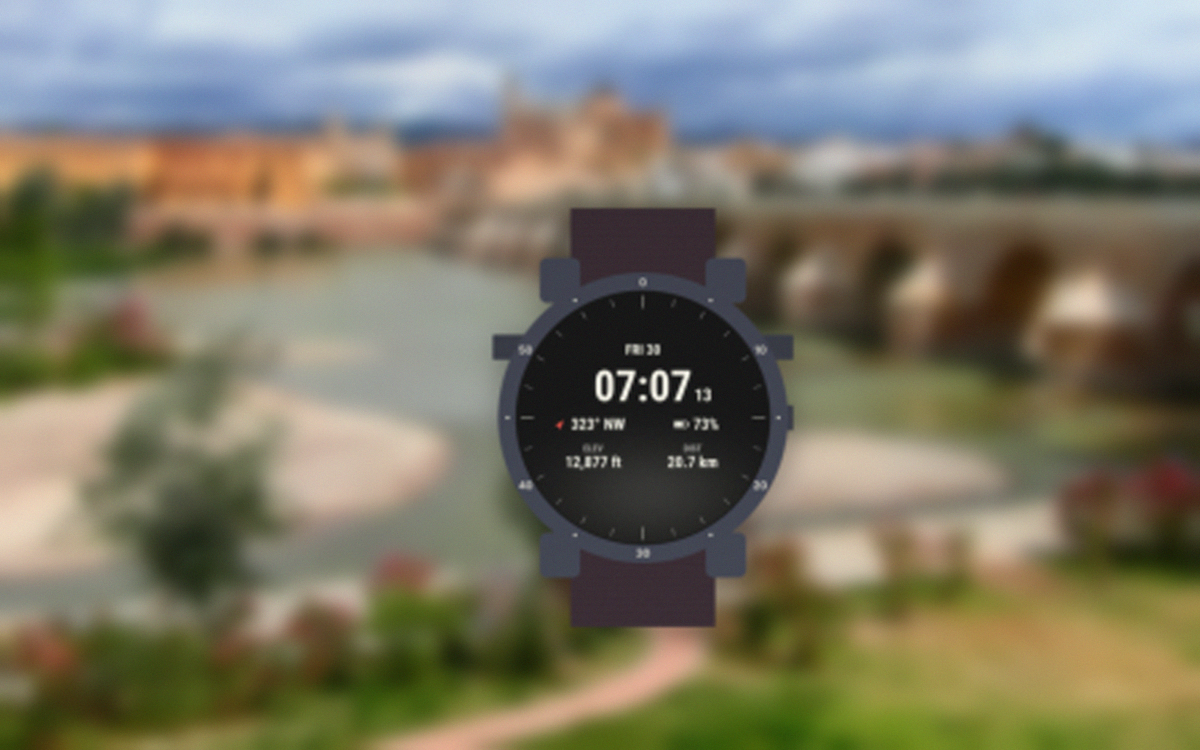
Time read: 7h07
